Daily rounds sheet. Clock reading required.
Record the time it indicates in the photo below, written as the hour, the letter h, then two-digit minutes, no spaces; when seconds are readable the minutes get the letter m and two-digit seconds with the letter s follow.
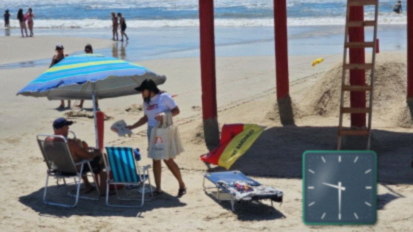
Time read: 9h30
